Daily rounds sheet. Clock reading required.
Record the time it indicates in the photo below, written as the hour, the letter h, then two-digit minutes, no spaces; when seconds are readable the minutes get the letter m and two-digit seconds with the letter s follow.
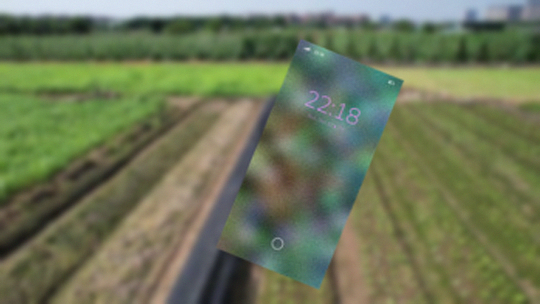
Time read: 22h18
